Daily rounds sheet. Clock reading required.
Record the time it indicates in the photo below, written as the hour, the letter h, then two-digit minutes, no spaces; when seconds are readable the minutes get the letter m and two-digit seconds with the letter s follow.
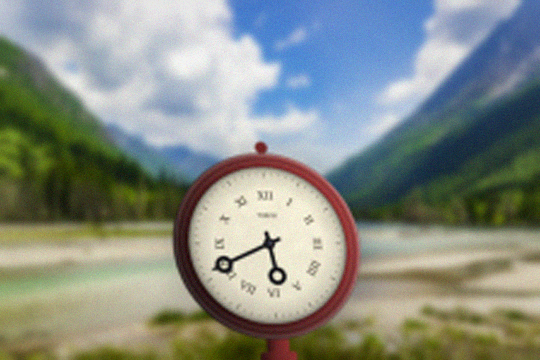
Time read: 5h41
